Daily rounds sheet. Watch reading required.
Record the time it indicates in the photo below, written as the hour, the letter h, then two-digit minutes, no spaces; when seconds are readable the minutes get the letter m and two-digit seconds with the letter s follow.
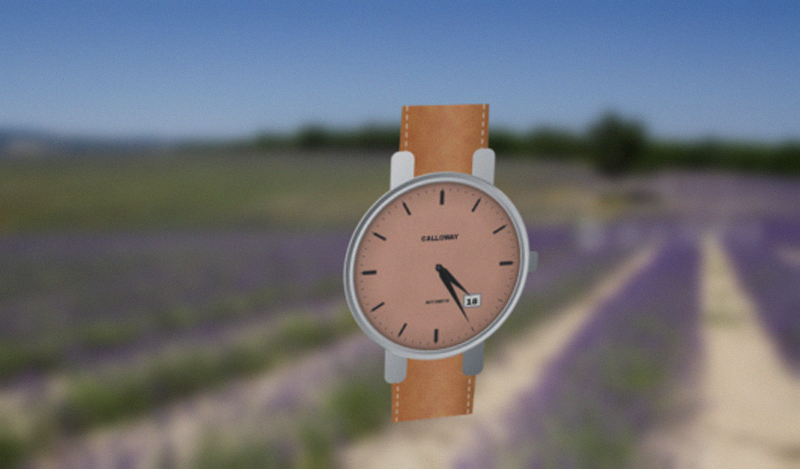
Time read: 4h25
